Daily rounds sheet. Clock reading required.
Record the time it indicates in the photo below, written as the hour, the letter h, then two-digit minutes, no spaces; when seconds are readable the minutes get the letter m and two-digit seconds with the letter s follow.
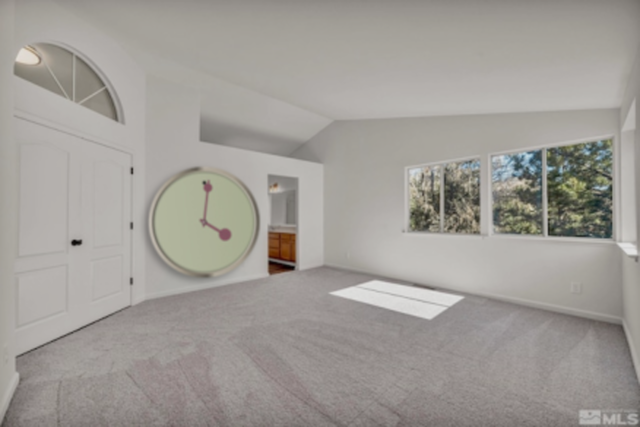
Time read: 4h01
